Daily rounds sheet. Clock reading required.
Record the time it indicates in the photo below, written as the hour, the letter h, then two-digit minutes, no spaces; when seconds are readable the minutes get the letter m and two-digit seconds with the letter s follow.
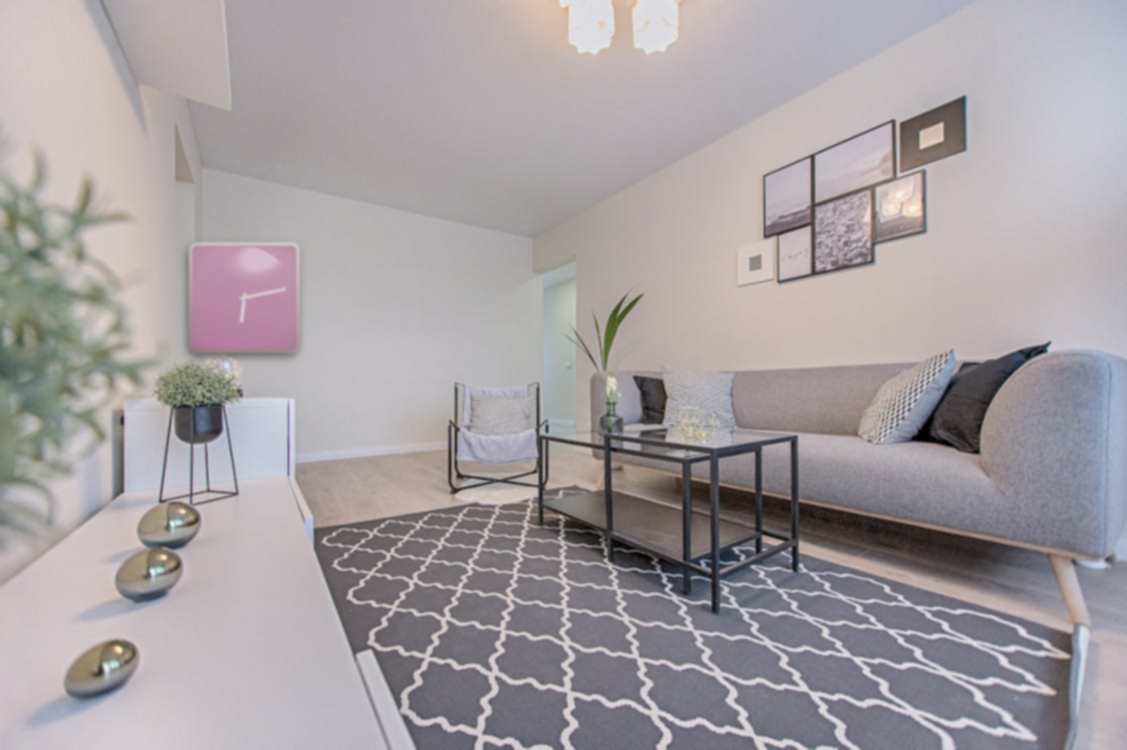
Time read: 6h13
